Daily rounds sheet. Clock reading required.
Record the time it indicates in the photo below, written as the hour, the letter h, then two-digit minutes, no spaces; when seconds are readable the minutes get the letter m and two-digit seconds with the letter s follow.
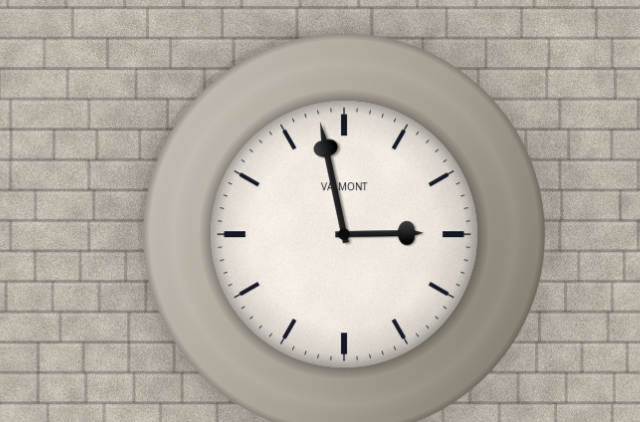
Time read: 2h58
